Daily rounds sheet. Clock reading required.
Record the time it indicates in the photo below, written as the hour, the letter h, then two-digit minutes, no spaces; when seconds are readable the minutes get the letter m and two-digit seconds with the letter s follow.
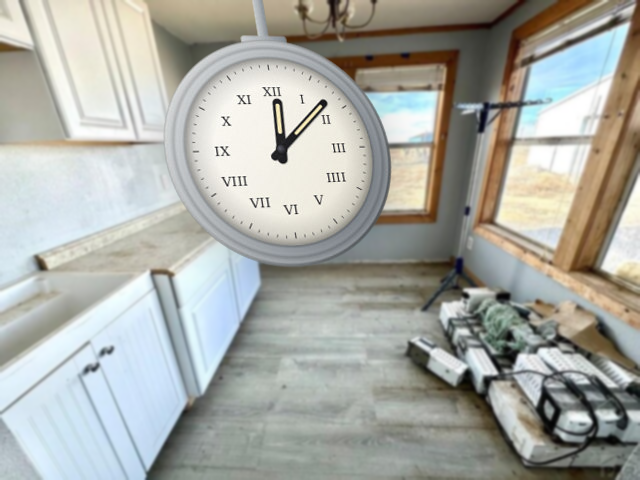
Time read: 12h08
